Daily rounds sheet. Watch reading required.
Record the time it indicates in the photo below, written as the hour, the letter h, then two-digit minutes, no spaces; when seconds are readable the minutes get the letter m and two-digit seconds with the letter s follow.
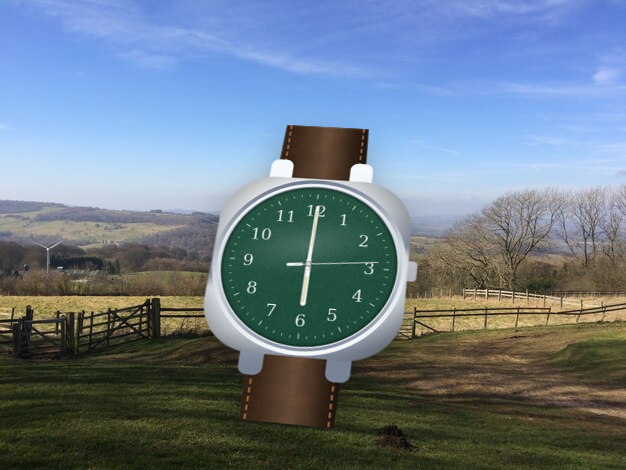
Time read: 6h00m14s
